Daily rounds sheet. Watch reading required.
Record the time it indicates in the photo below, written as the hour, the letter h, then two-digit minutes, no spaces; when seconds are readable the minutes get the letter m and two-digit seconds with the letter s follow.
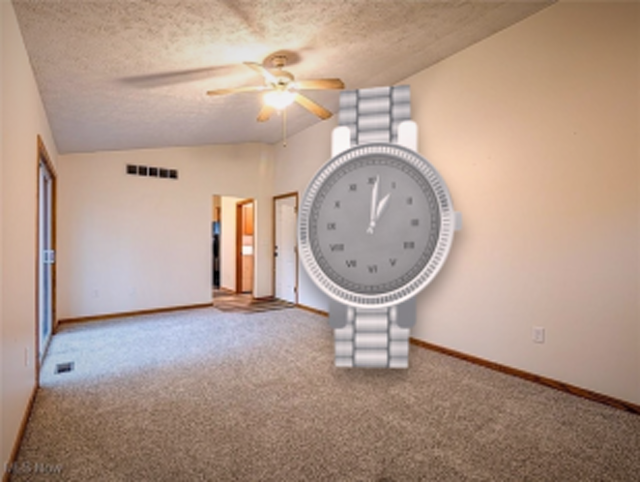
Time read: 1h01
